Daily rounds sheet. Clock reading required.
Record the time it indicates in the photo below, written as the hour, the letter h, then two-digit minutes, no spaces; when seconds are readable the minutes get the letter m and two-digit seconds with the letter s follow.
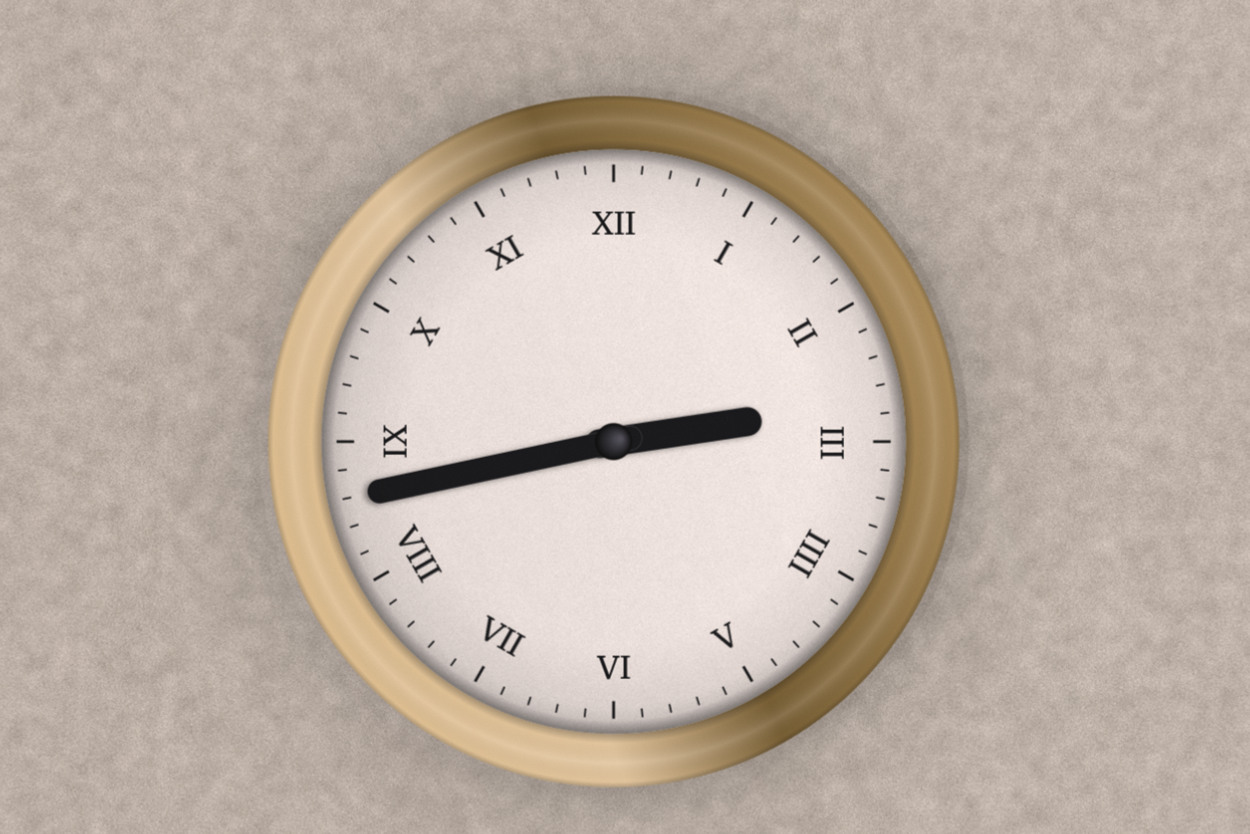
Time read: 2h43
